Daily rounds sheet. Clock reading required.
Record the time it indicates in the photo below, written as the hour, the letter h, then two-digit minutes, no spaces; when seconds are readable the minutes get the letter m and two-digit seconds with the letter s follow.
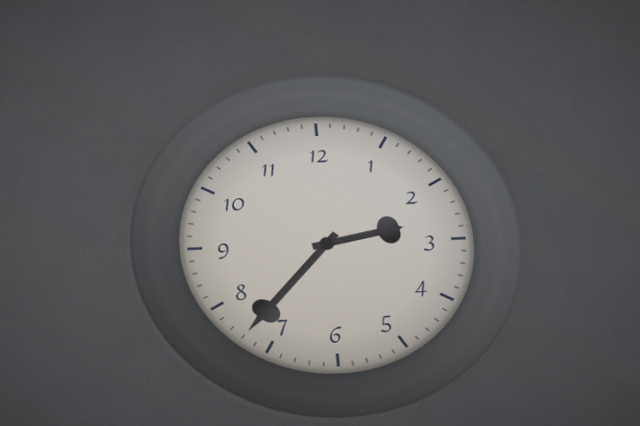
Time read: 2h37
